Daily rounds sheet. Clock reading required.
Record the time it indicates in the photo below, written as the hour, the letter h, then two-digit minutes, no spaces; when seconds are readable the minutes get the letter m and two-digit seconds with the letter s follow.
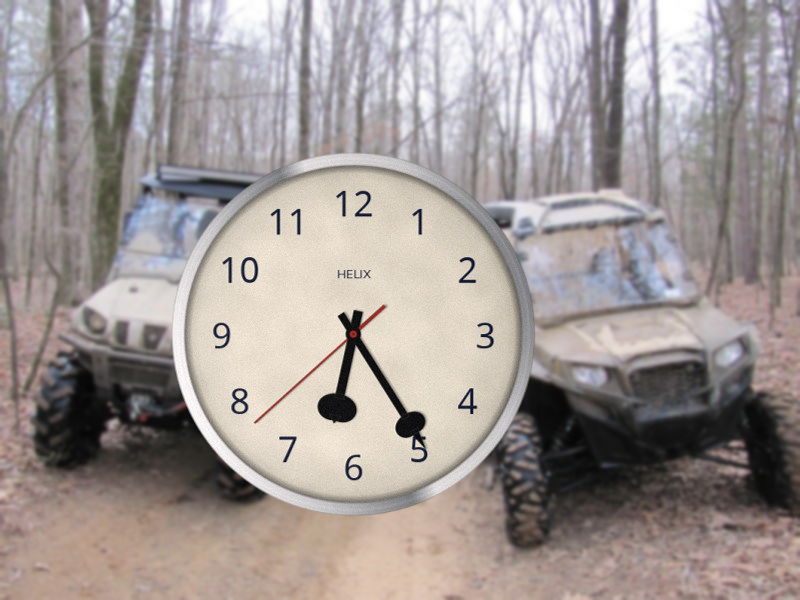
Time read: 6h24m38s
